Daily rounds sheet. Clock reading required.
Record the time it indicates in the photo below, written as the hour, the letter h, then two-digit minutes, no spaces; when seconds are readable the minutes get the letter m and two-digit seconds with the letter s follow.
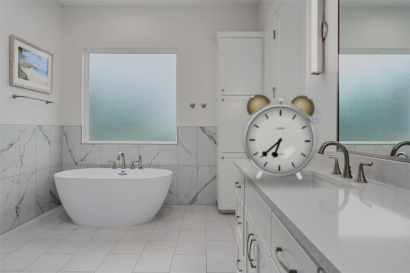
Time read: 6h38
